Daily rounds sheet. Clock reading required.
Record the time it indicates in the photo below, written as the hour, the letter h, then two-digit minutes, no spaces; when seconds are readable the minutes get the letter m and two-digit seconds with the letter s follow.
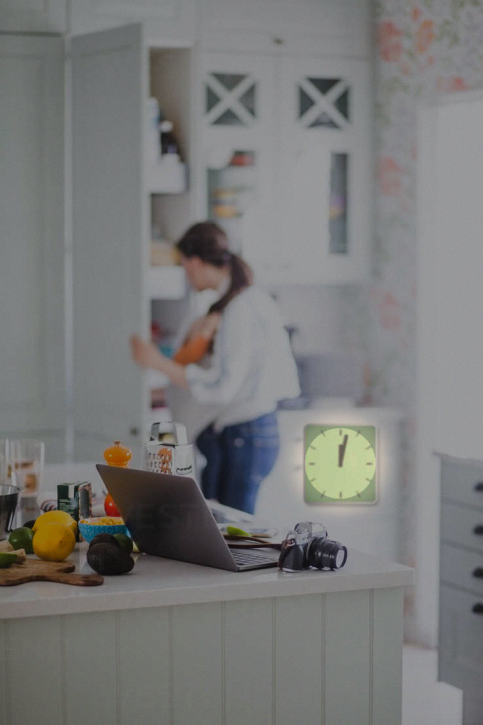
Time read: 12h02
